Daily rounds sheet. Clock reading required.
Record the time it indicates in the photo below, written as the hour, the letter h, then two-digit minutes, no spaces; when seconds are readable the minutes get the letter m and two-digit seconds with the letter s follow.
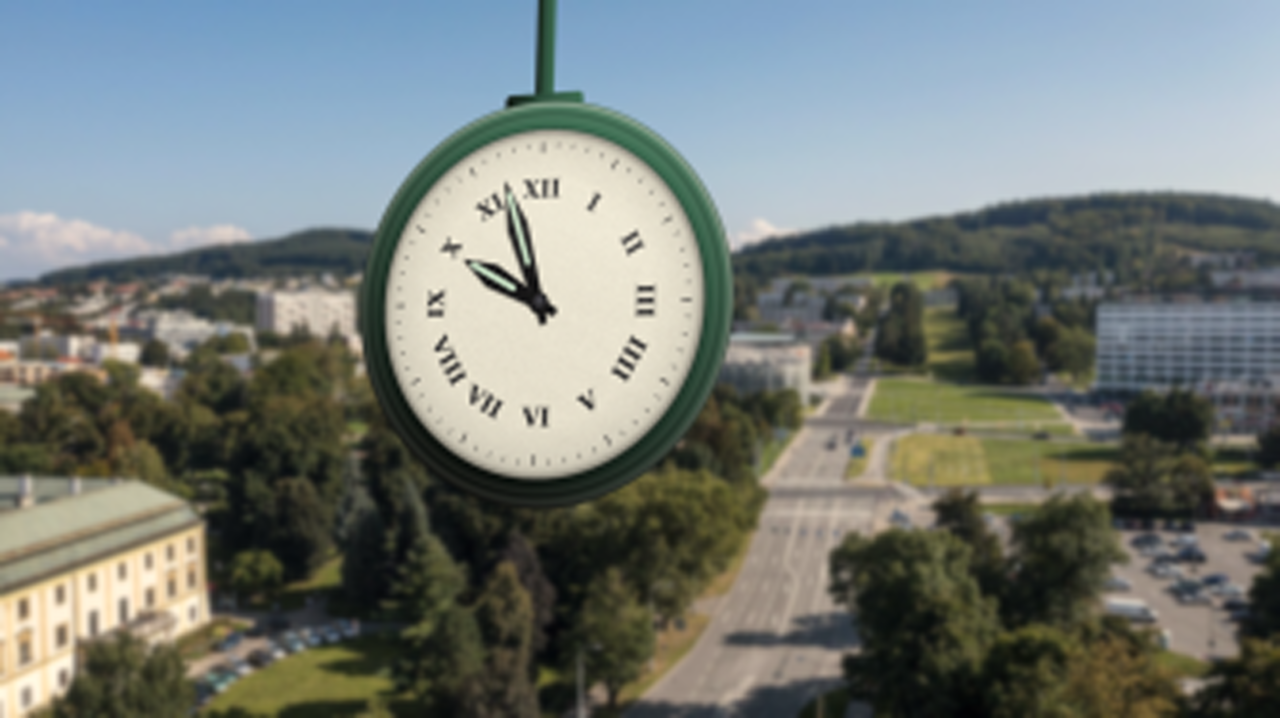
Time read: 9h57
